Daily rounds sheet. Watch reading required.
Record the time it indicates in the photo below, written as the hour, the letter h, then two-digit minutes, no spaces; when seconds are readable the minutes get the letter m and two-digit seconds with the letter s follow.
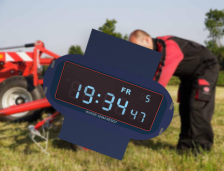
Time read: 19h34m47s
